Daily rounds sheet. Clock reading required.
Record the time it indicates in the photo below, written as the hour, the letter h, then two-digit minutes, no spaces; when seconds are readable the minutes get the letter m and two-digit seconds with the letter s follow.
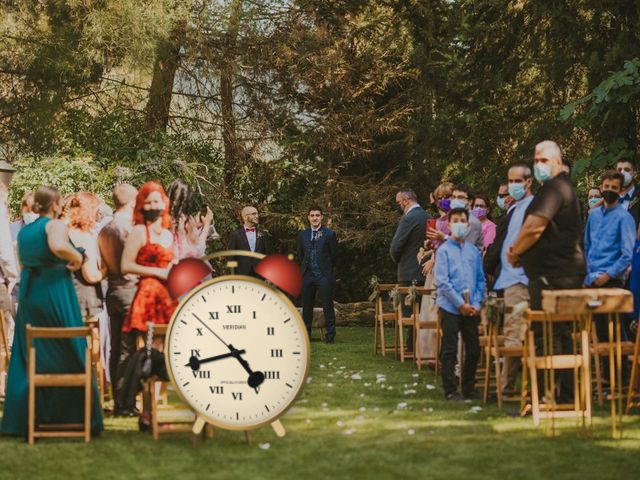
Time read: 4h42m52s
